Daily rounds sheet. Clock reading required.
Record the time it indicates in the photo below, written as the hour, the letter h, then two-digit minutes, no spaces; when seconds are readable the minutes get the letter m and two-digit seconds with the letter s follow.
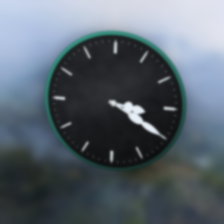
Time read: 3h20
